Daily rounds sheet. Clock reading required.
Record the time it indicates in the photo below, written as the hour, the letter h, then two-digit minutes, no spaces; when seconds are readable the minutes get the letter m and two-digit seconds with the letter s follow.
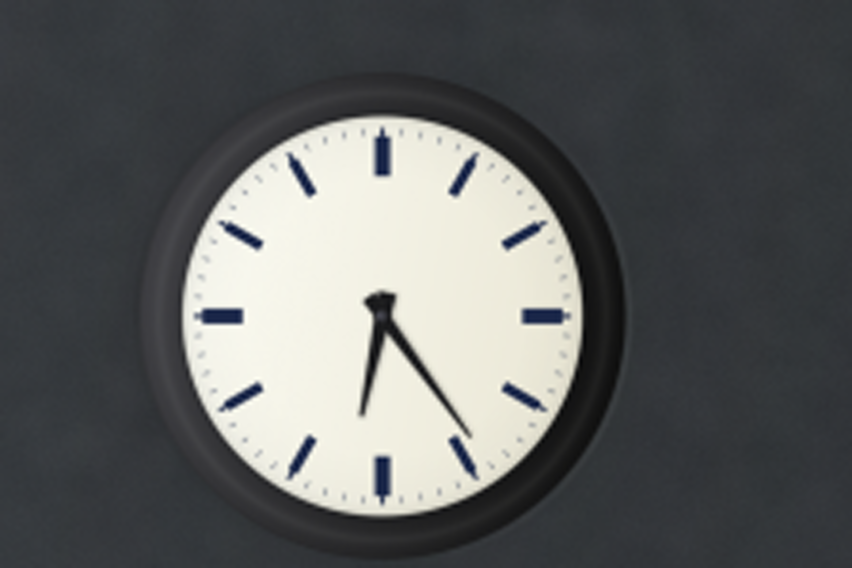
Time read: 6h24
